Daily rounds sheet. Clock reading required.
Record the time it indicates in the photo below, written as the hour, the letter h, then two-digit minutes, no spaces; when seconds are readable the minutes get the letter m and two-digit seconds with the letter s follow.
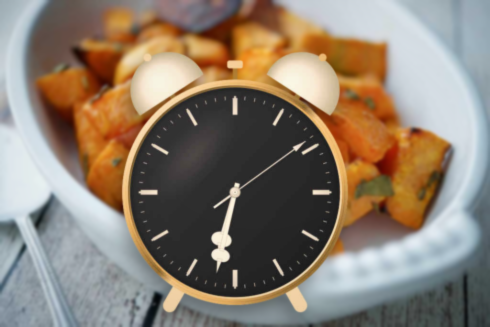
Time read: 6h32m09s
